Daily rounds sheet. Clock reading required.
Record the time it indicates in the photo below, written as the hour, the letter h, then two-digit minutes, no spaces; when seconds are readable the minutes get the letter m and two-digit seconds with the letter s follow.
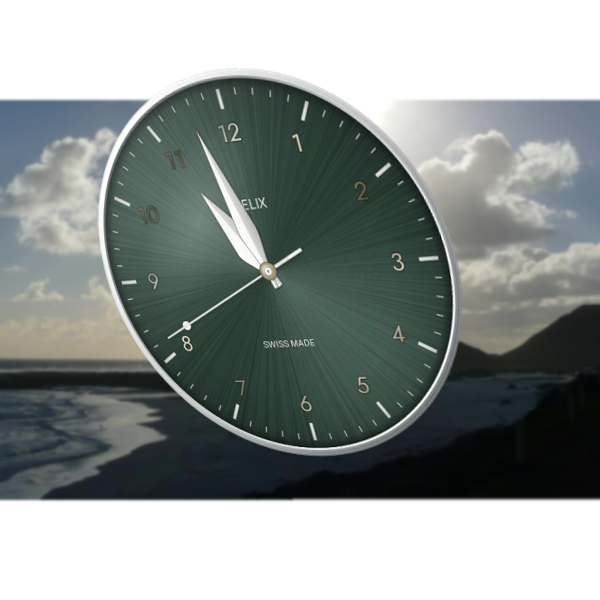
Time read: 10h57m41s
